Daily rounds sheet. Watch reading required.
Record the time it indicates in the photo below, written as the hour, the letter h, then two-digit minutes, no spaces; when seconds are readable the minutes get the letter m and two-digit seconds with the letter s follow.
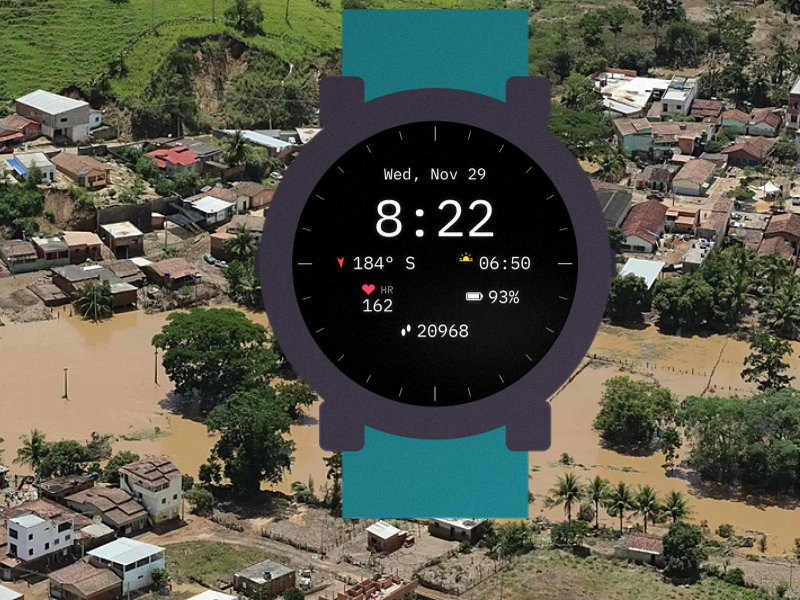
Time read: 8h22
